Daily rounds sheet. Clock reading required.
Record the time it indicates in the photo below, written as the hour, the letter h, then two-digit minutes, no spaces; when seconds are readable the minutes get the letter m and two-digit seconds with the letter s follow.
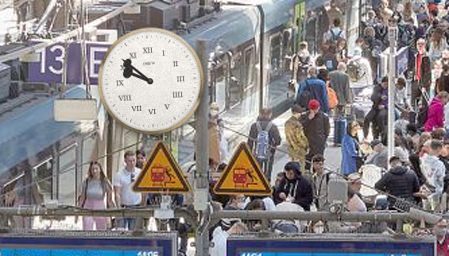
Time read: 9h52
